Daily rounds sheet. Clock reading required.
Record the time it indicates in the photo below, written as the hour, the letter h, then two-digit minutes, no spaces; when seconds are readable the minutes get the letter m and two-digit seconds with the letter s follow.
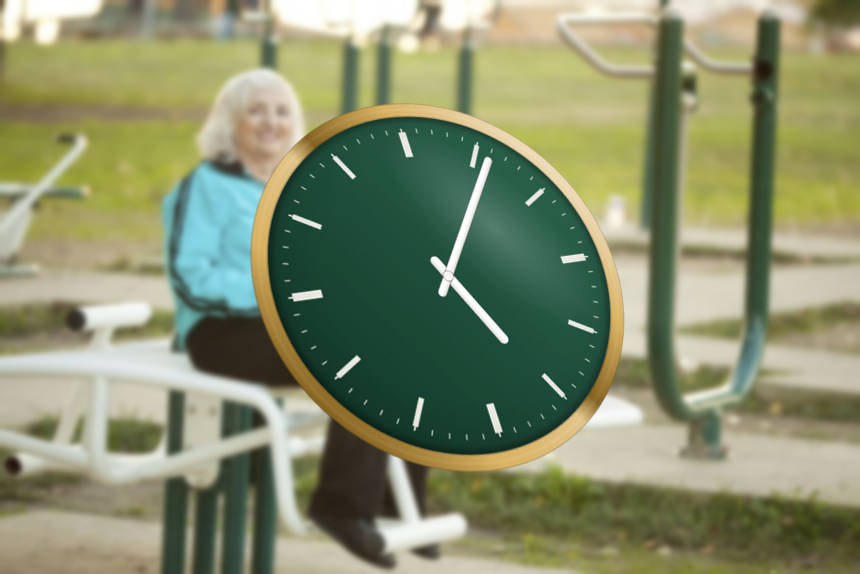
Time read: 5h06
